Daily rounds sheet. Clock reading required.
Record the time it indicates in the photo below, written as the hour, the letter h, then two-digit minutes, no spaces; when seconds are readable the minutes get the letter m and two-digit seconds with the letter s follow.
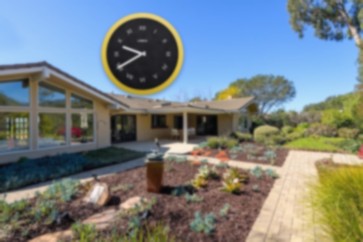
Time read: 9h40
